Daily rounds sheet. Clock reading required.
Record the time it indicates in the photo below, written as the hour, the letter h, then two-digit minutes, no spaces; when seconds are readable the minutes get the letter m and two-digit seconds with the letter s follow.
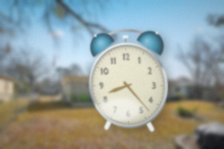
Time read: 8h23
